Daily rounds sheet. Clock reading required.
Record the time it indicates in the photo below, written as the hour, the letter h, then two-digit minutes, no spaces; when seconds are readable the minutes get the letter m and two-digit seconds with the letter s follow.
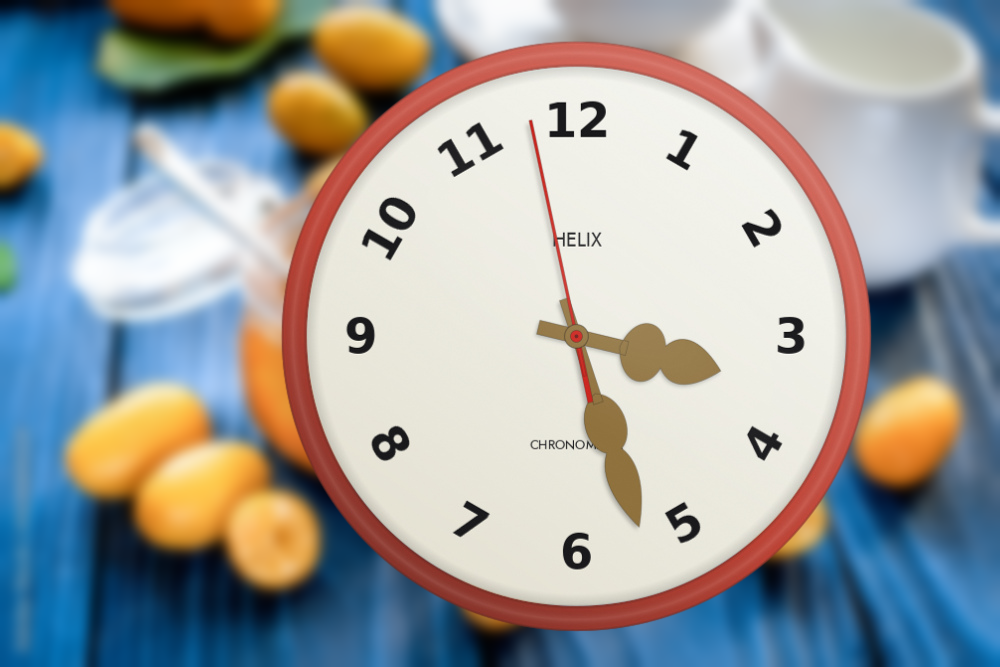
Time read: 3h26m58s
